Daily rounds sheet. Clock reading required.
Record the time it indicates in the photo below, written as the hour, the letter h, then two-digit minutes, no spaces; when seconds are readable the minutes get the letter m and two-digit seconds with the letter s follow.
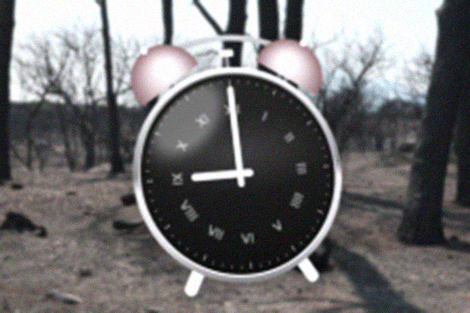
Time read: 9h00
